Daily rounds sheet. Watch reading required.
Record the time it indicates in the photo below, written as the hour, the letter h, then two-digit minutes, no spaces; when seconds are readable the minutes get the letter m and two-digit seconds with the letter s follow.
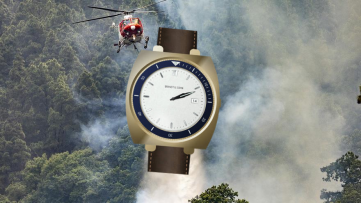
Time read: 2h11
